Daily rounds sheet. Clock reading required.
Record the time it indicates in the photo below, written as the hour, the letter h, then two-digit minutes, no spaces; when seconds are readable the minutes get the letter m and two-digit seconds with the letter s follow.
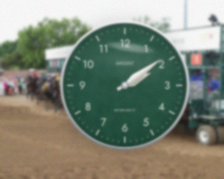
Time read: 2h09
